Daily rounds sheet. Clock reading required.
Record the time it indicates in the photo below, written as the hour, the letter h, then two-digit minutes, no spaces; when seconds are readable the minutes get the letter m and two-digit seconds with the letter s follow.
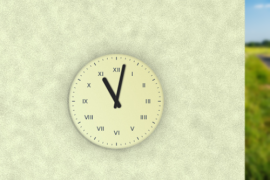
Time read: 11h02
